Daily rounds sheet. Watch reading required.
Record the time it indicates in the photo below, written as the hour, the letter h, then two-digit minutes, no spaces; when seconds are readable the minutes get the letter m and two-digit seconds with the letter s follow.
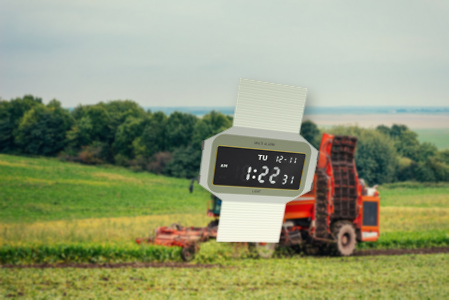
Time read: 1h22m31s
